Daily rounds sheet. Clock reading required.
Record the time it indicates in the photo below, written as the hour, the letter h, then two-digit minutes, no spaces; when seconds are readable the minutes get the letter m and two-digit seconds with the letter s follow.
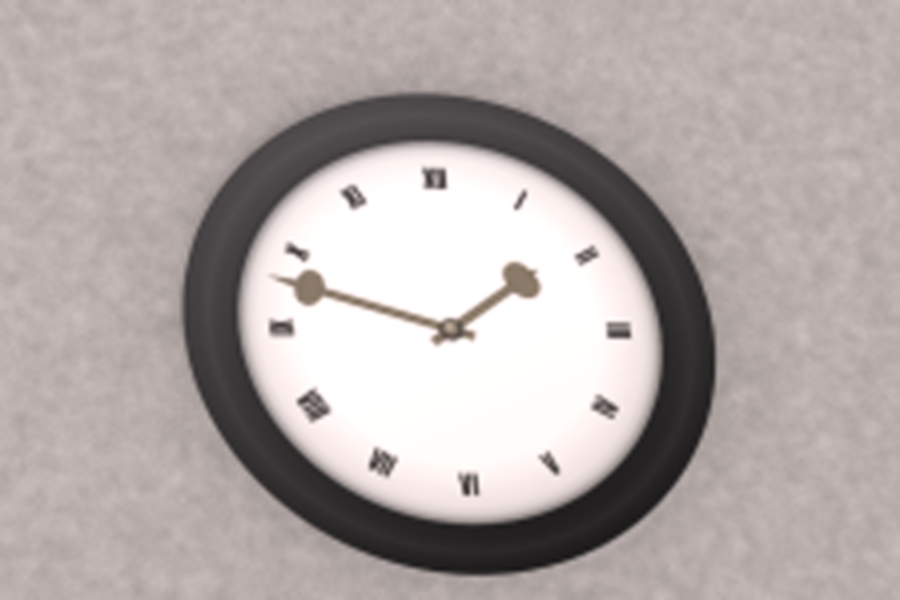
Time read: 1h48
